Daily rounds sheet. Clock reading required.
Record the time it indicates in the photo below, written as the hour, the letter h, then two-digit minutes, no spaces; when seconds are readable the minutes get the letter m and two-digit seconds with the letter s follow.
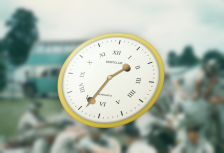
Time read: 1h34
